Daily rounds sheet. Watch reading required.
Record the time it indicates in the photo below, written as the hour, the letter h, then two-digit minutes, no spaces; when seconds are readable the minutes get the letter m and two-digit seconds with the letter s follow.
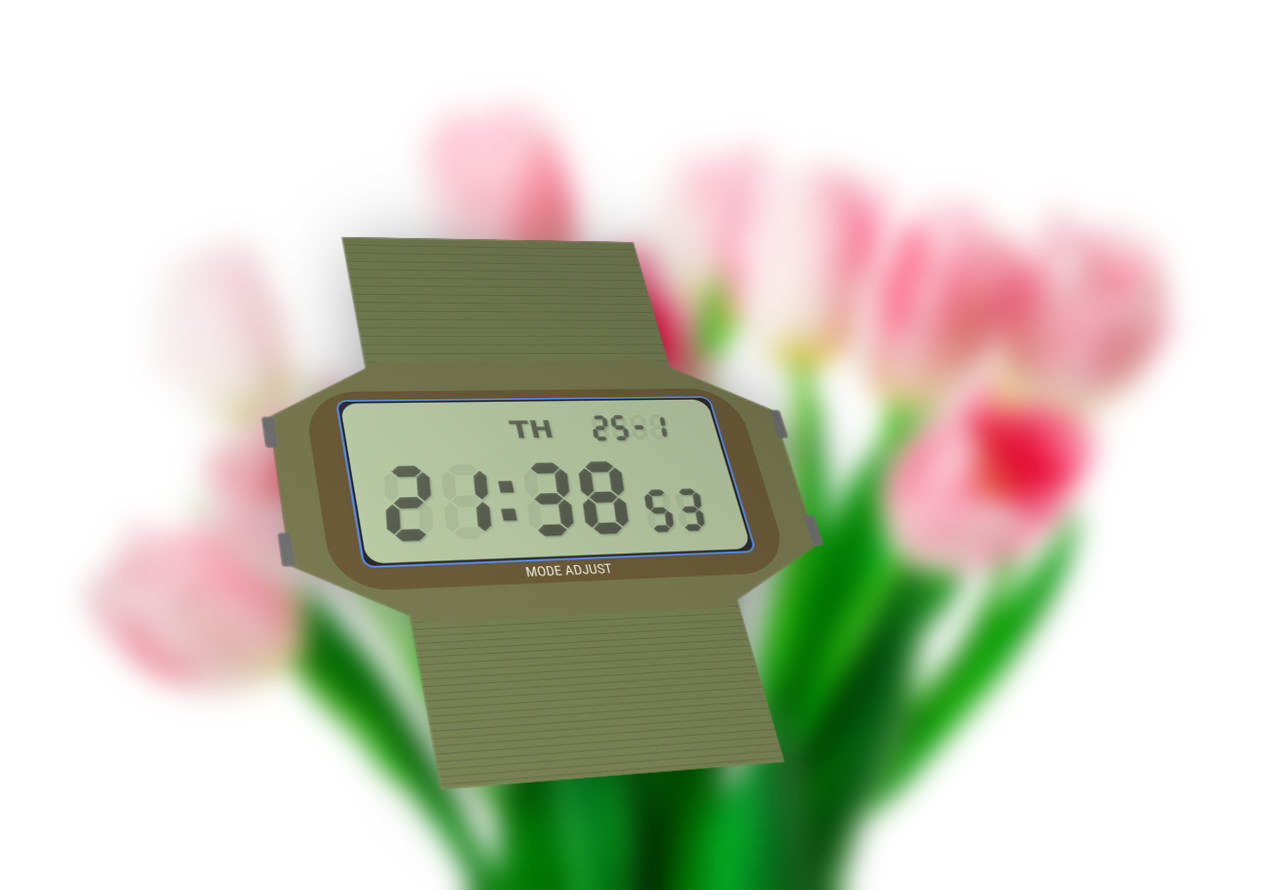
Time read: 21h38m53s
